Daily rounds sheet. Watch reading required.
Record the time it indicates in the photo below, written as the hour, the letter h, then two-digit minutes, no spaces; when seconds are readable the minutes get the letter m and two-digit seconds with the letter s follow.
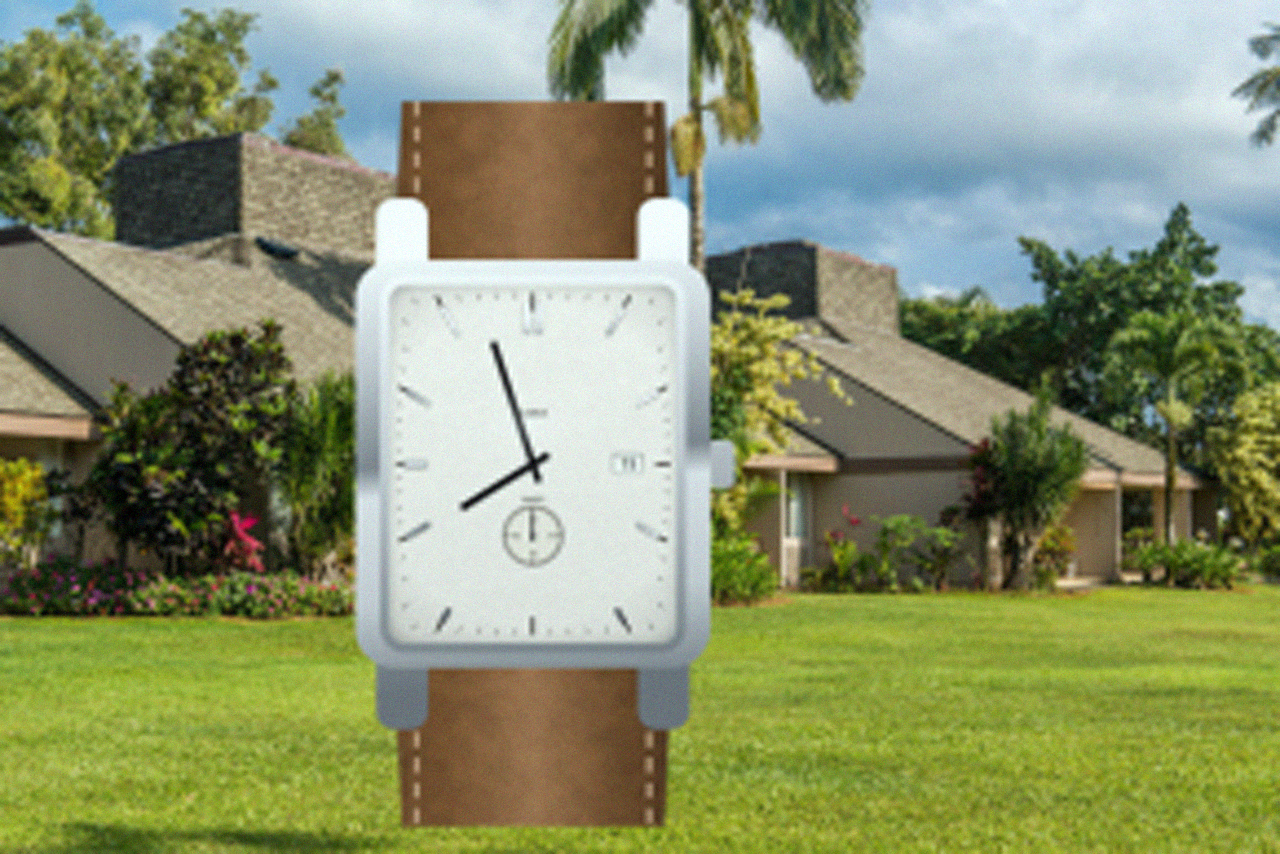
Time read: 7h57
